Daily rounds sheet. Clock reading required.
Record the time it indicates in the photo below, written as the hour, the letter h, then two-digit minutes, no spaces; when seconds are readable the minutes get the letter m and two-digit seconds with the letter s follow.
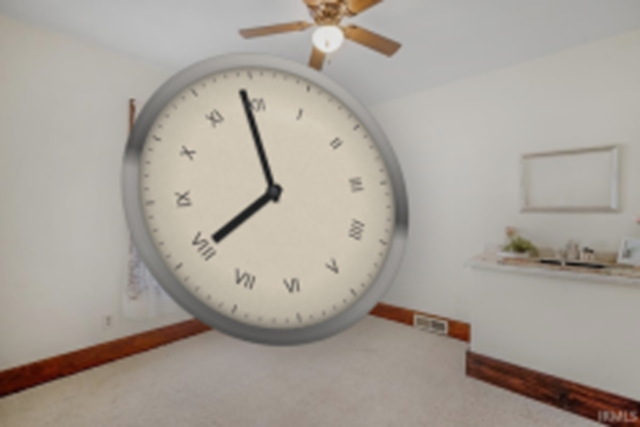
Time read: 7h59
